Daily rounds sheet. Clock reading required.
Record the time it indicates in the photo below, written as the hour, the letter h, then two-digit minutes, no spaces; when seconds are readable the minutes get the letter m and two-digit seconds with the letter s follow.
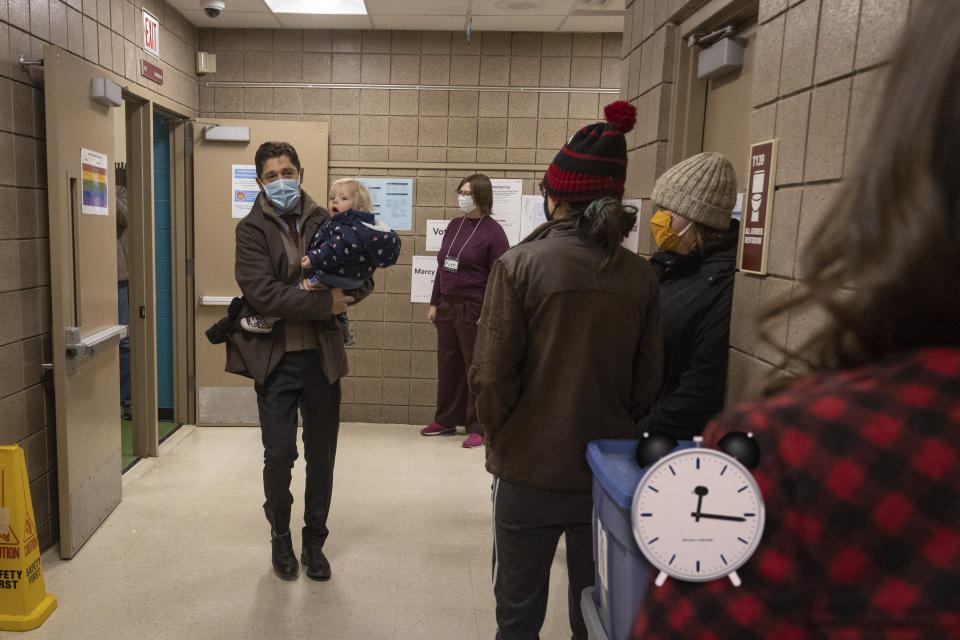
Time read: 12h16
